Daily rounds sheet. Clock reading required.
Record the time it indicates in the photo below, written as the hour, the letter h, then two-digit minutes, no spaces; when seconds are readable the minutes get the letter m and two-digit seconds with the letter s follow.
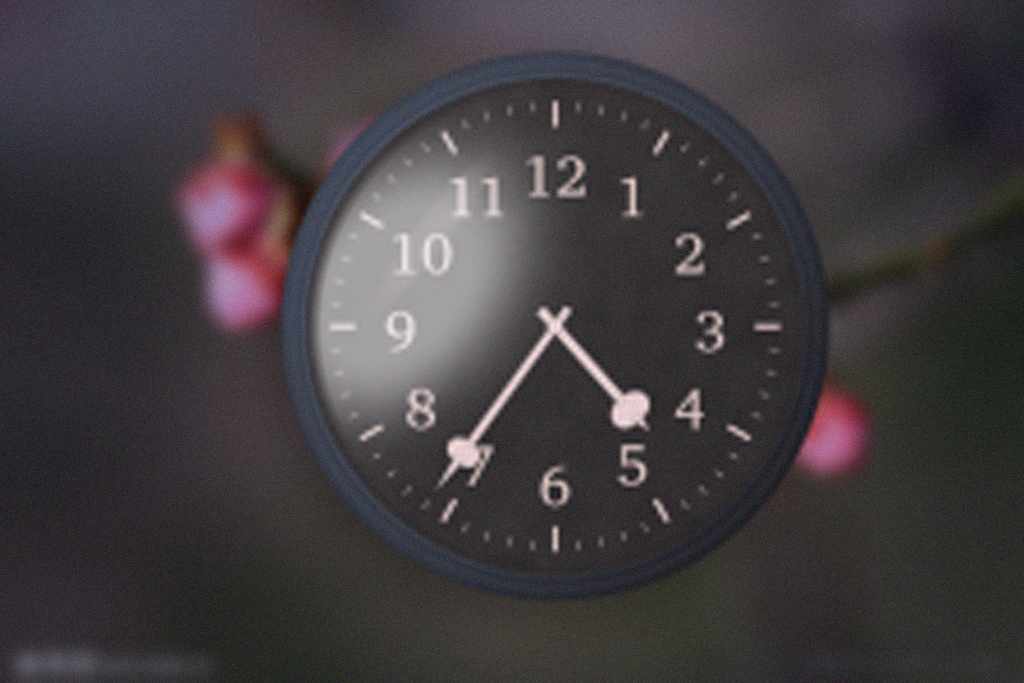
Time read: 4h36
